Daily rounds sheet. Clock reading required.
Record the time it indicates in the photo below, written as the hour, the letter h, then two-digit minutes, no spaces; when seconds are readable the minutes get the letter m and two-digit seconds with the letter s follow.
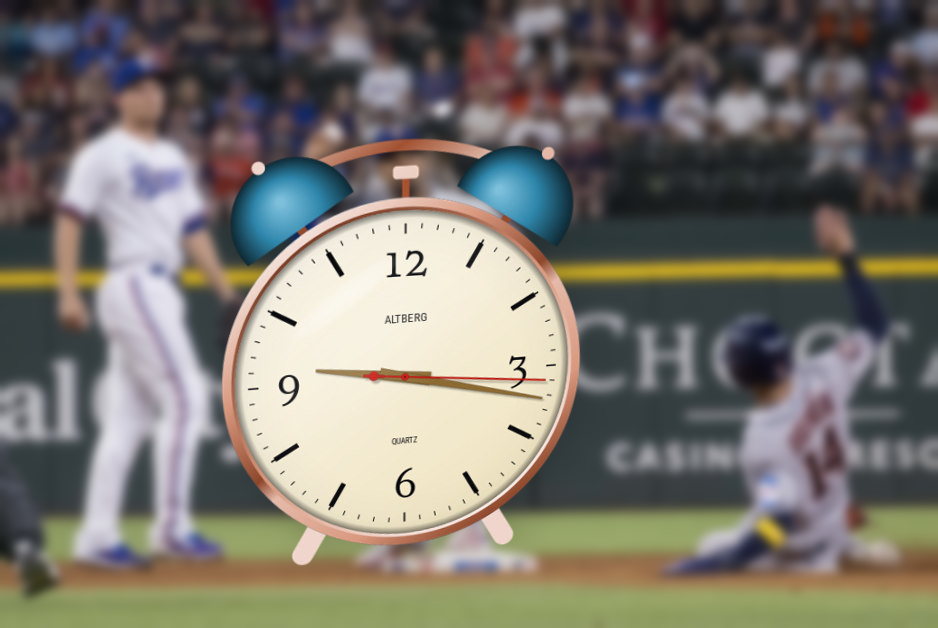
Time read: 9h17m16s
